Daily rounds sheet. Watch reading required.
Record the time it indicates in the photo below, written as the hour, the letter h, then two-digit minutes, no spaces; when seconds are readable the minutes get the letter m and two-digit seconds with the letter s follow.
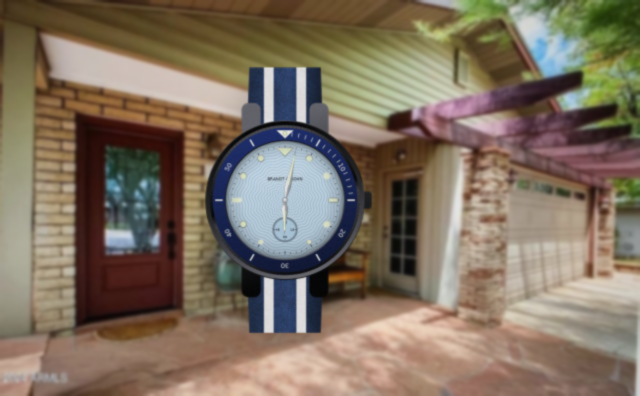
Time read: 6h02
